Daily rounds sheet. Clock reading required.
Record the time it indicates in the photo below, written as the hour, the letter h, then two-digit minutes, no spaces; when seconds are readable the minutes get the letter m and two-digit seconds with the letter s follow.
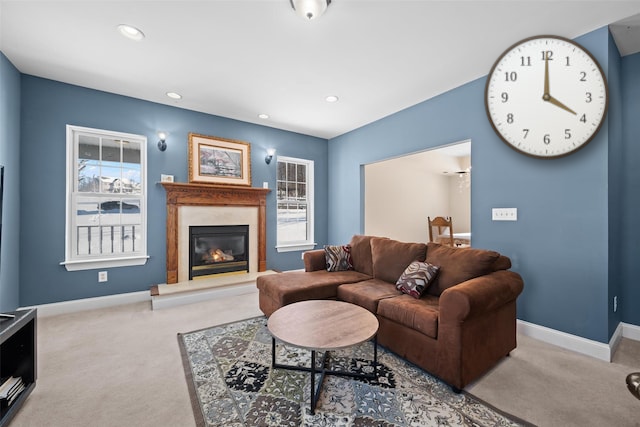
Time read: 4h00
